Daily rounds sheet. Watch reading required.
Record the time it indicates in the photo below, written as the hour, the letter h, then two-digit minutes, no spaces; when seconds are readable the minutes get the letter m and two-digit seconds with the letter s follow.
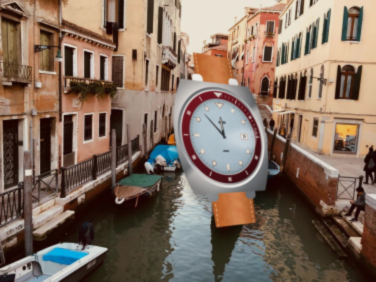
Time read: 11h53
